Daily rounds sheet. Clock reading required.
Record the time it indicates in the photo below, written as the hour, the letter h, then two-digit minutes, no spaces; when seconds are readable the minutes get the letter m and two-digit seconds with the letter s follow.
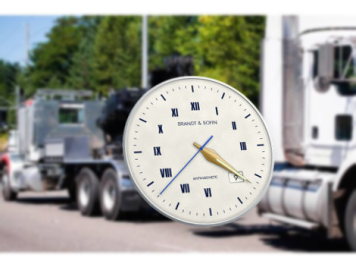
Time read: 4h21m38s
